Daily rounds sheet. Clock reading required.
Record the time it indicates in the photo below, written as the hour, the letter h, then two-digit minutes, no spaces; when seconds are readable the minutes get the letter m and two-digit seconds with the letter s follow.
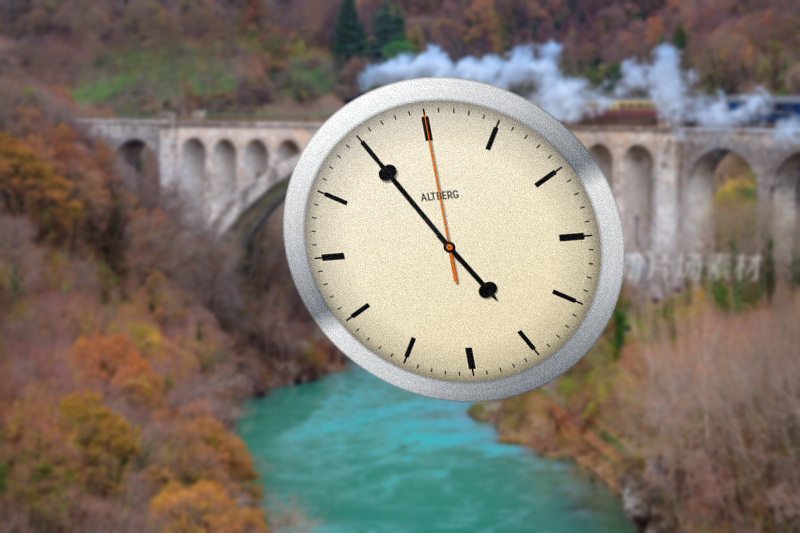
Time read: 4h55m00s
